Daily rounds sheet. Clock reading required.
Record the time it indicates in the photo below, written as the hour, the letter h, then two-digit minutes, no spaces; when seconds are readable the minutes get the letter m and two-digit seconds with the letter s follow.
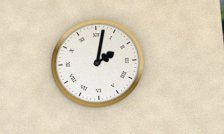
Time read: 2h02
